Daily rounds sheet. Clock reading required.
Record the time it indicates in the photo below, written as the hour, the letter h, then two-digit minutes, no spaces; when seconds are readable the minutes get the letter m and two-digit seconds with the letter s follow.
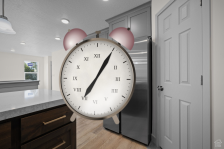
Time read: 7h05
